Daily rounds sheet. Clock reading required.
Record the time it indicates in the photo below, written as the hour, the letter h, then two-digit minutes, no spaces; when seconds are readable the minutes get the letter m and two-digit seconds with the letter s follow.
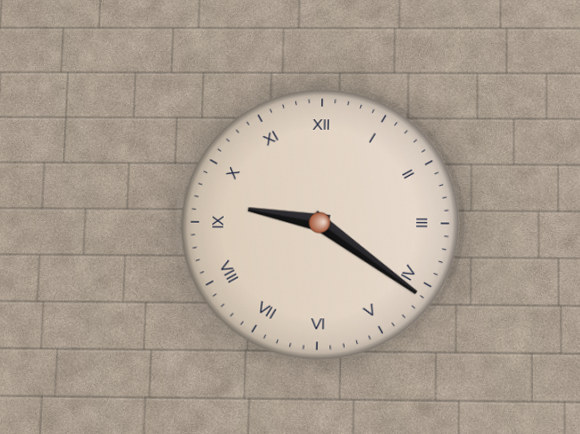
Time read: 9h21
